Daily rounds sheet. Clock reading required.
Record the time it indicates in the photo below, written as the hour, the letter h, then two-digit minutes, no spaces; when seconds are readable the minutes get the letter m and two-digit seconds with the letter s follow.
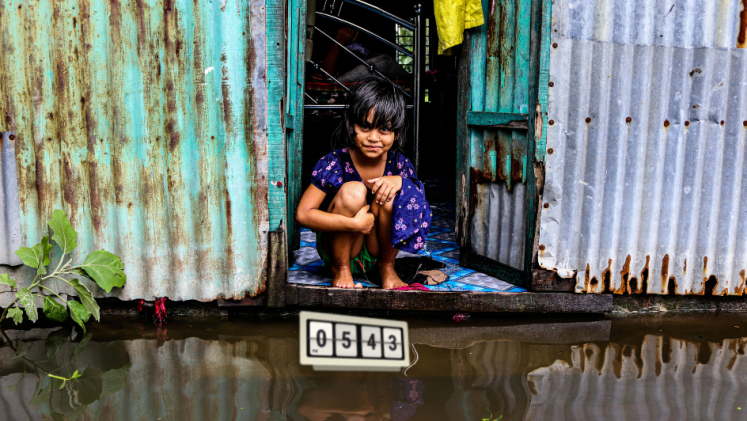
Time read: 5h43
